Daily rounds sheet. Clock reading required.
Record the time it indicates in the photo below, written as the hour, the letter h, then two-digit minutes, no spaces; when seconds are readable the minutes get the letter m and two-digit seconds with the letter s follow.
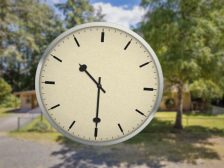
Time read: 10h30
